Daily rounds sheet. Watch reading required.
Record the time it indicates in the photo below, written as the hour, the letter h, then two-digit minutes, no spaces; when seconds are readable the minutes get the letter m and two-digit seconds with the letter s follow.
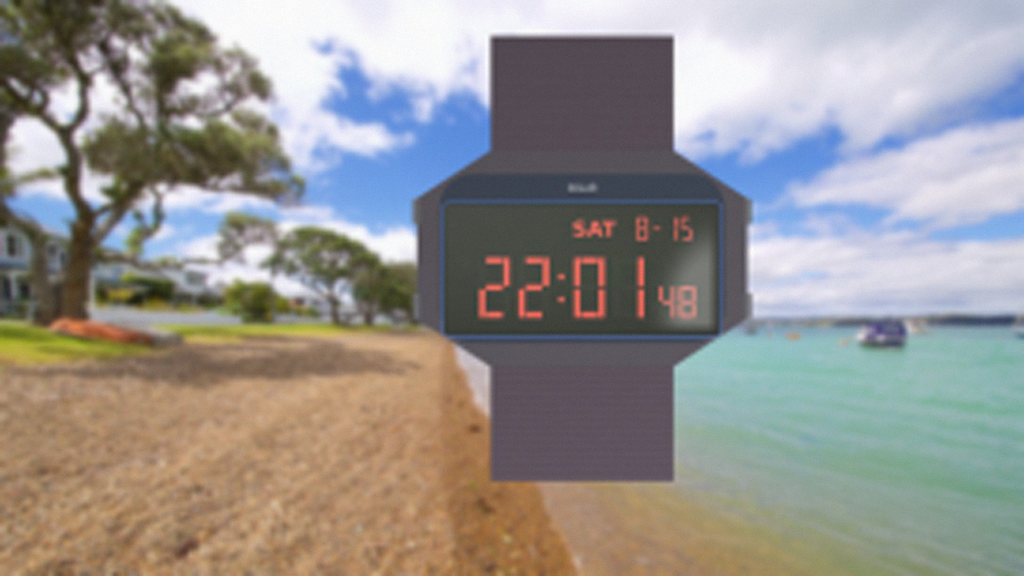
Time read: 22h01m48s
